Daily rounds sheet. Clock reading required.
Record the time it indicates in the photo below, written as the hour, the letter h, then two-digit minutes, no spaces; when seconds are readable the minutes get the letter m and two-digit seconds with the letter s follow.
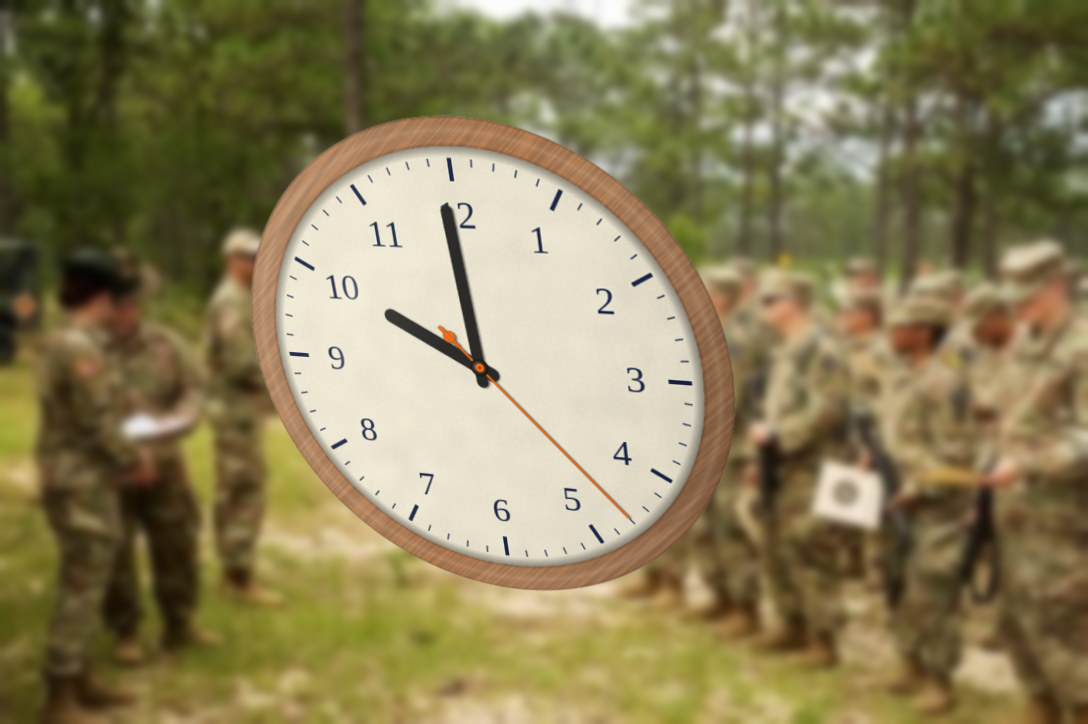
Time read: 9h59m23s
